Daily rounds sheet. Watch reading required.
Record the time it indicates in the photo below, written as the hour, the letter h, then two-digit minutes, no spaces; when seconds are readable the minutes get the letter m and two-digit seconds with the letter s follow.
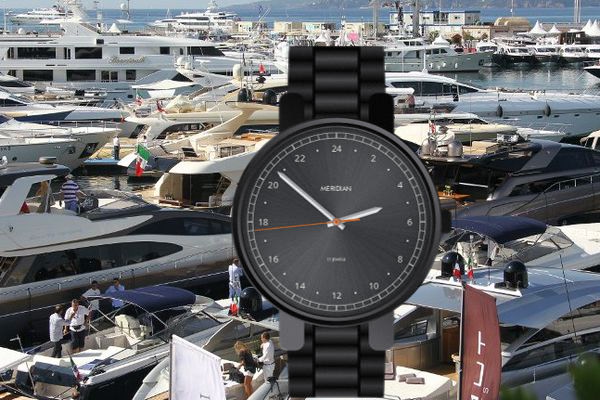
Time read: 4h51m44s
